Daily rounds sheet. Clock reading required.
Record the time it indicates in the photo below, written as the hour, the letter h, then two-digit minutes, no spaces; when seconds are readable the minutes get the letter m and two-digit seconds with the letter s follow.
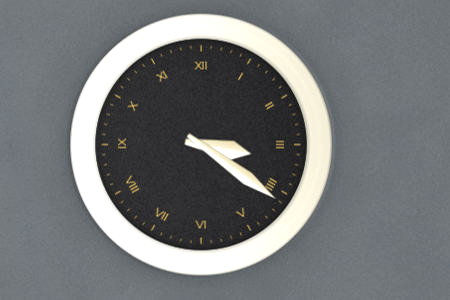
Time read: 3h21
